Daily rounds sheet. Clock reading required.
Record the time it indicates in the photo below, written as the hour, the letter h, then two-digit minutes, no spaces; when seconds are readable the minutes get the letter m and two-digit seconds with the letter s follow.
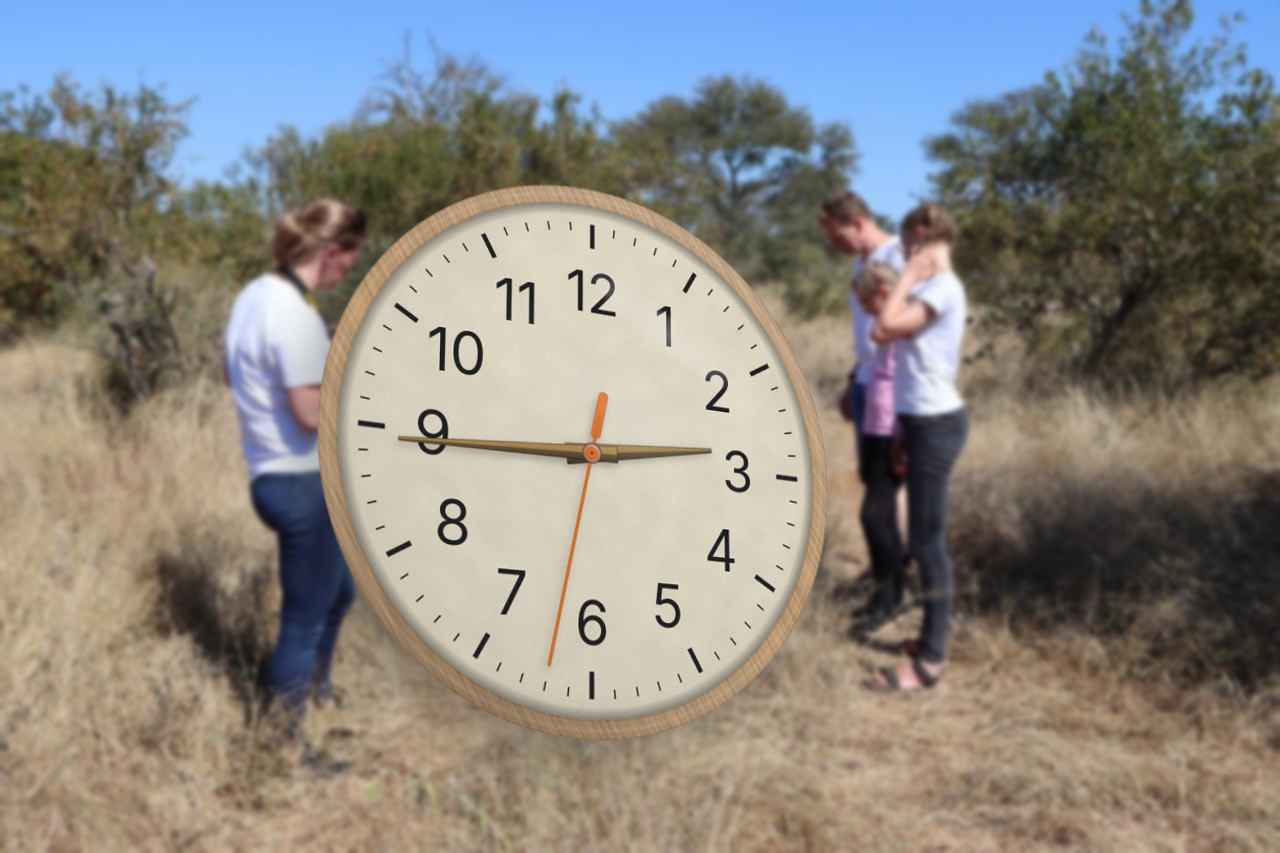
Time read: 2h44m32s
